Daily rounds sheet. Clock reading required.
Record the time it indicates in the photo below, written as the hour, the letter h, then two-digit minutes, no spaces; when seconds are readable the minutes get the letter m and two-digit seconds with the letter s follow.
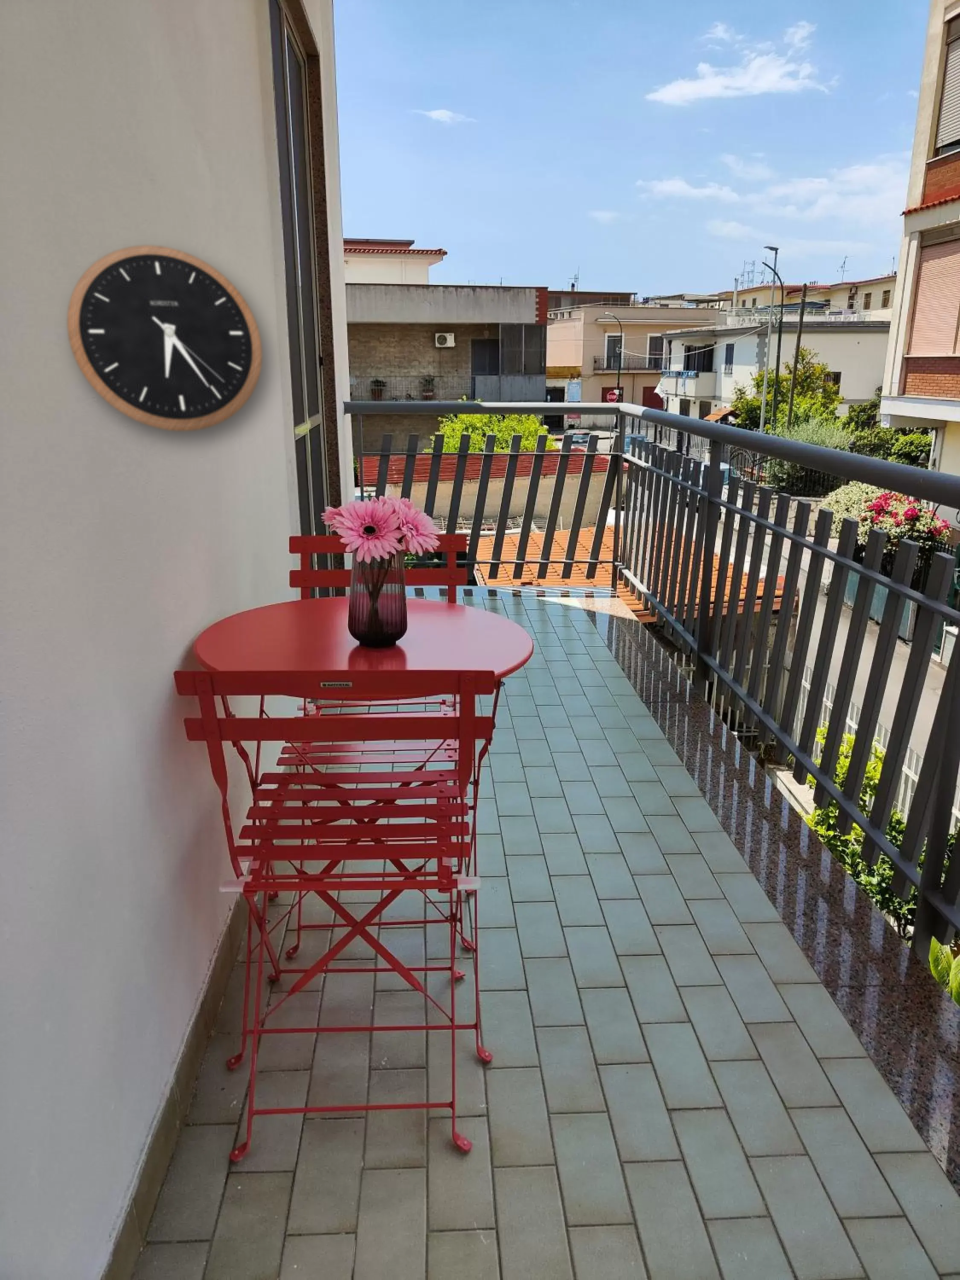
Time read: 6h25m23s
